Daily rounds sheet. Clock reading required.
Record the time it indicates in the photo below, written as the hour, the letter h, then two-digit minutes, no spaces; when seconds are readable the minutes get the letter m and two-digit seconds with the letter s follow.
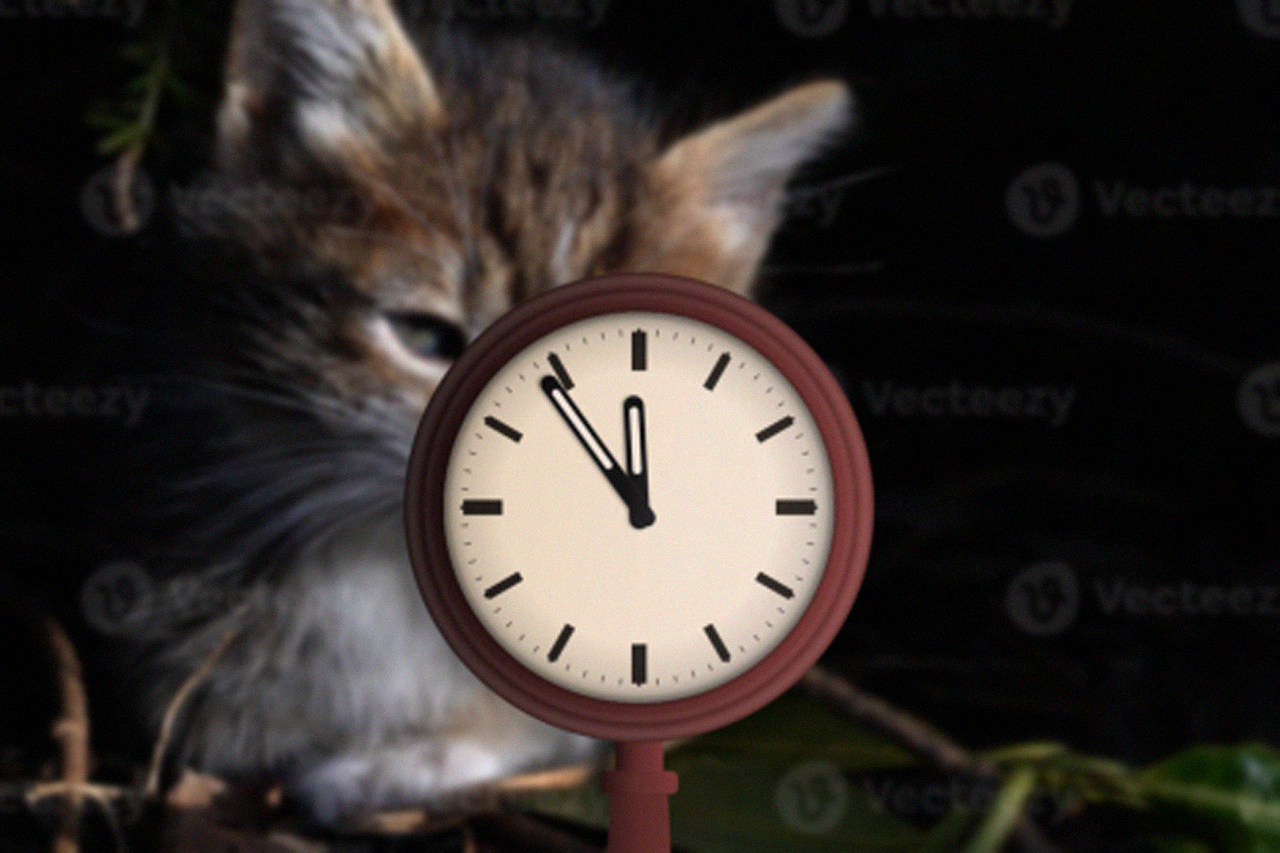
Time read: 11h54
